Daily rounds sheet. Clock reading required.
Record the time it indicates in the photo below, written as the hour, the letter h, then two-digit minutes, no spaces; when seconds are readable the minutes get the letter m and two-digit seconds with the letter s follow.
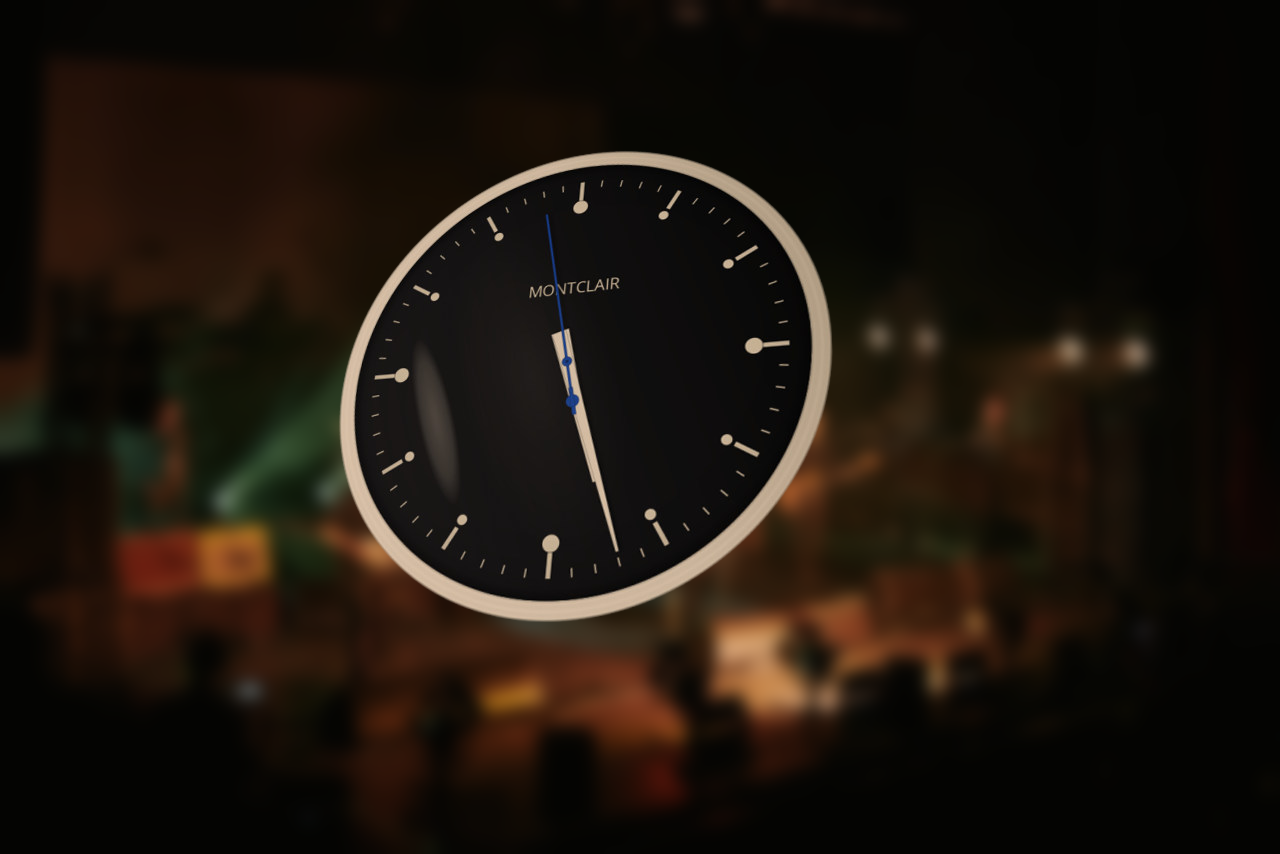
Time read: 5h26m58s
